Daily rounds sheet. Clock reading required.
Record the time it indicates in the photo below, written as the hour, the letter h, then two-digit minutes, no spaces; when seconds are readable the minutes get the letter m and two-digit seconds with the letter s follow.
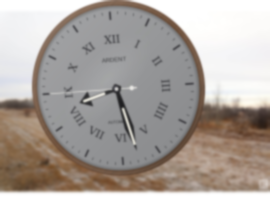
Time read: 8h27m45s
